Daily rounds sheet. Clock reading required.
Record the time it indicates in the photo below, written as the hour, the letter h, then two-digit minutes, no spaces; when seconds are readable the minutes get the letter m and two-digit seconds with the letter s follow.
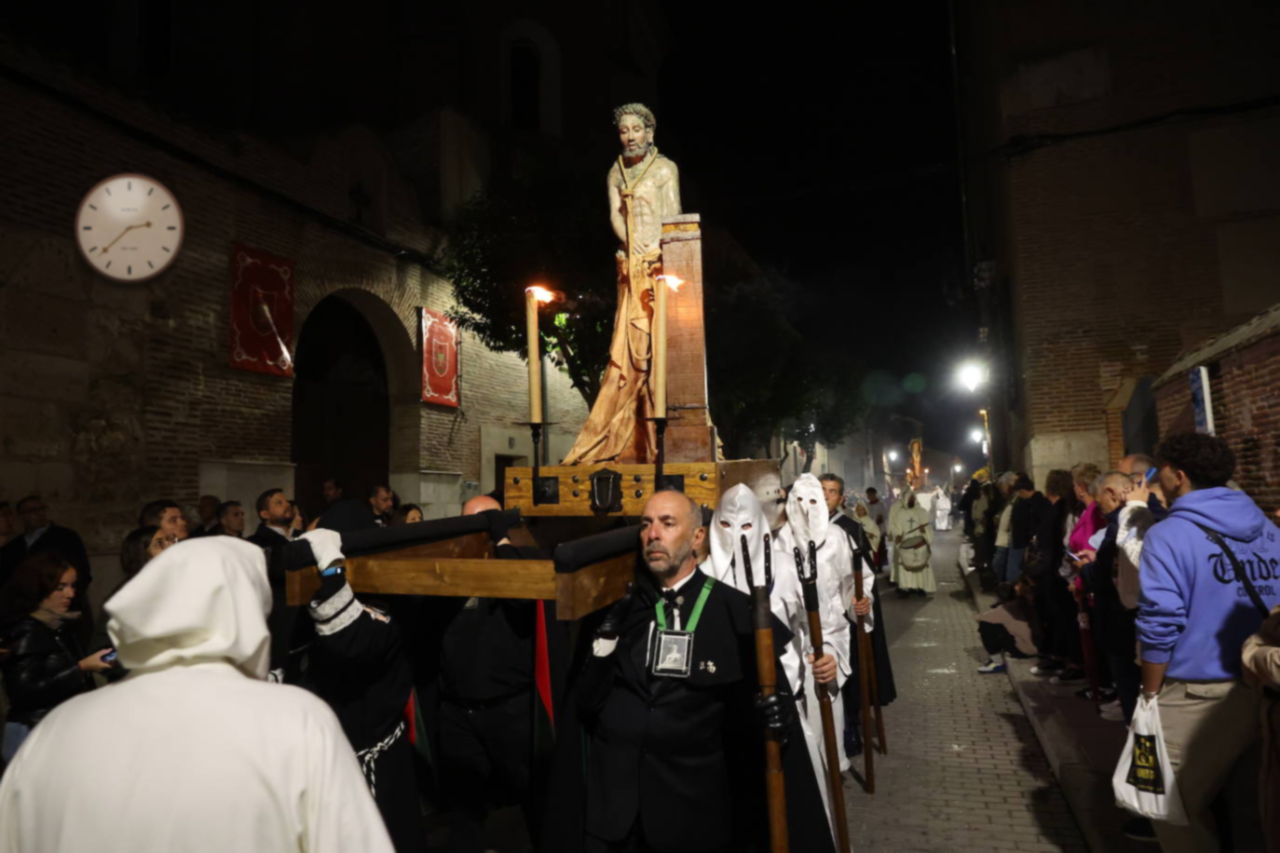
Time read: 2h38
